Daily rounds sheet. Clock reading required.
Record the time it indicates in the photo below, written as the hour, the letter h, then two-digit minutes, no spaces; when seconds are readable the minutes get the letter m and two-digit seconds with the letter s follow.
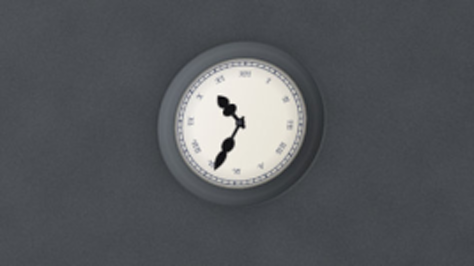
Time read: 10h34
